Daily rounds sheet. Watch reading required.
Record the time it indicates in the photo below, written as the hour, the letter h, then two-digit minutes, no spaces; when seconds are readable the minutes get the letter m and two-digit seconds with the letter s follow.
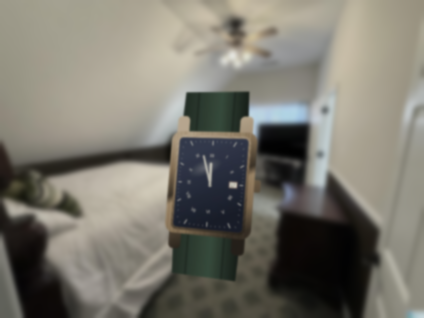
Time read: 11h57
